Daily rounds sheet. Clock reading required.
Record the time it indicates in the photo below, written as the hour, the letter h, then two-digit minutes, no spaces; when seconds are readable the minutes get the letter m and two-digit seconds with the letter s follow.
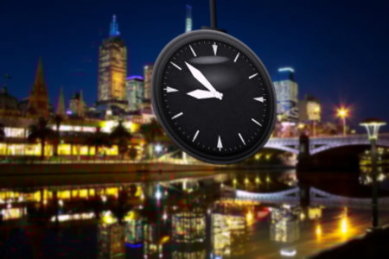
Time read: 8h52
